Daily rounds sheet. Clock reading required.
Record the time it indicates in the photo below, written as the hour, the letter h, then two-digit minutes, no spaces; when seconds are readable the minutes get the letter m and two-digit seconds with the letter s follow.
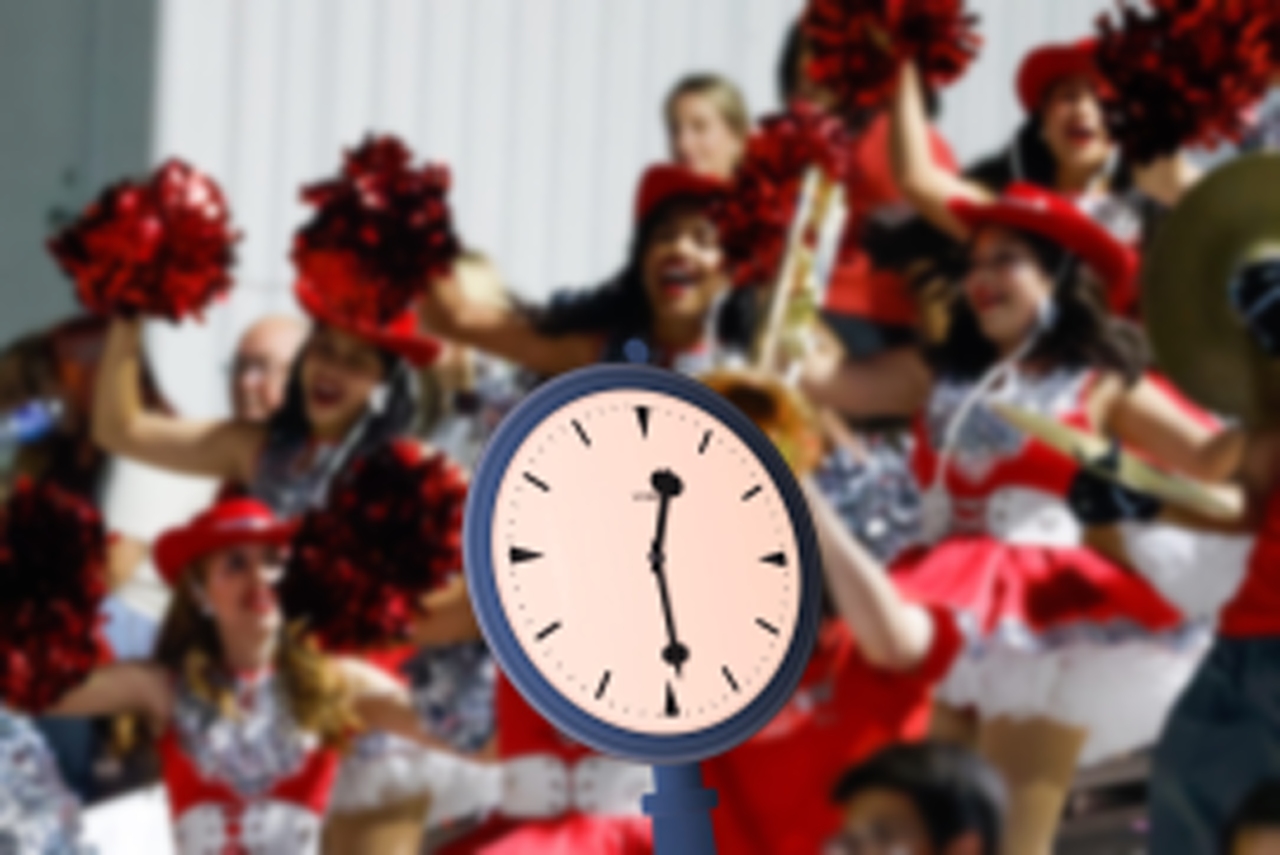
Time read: 12h29
